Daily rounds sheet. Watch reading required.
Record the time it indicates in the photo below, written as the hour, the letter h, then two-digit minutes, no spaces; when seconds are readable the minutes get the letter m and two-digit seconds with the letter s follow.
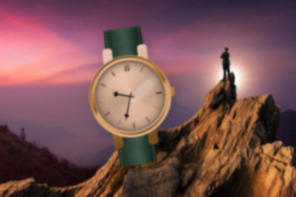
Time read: 9h33
